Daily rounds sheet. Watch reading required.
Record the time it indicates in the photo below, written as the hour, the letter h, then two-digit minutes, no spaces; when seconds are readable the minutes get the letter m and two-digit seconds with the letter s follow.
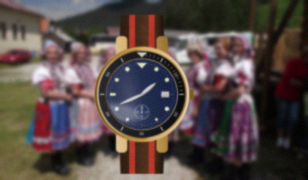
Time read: 1h41
